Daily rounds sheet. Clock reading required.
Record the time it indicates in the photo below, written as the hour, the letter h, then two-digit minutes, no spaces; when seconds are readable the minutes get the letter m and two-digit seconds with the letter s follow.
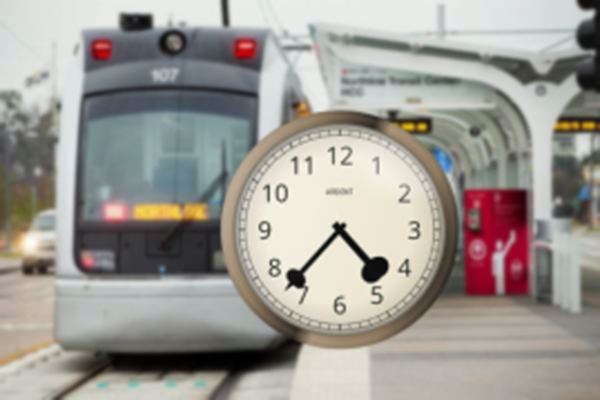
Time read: 4h37
